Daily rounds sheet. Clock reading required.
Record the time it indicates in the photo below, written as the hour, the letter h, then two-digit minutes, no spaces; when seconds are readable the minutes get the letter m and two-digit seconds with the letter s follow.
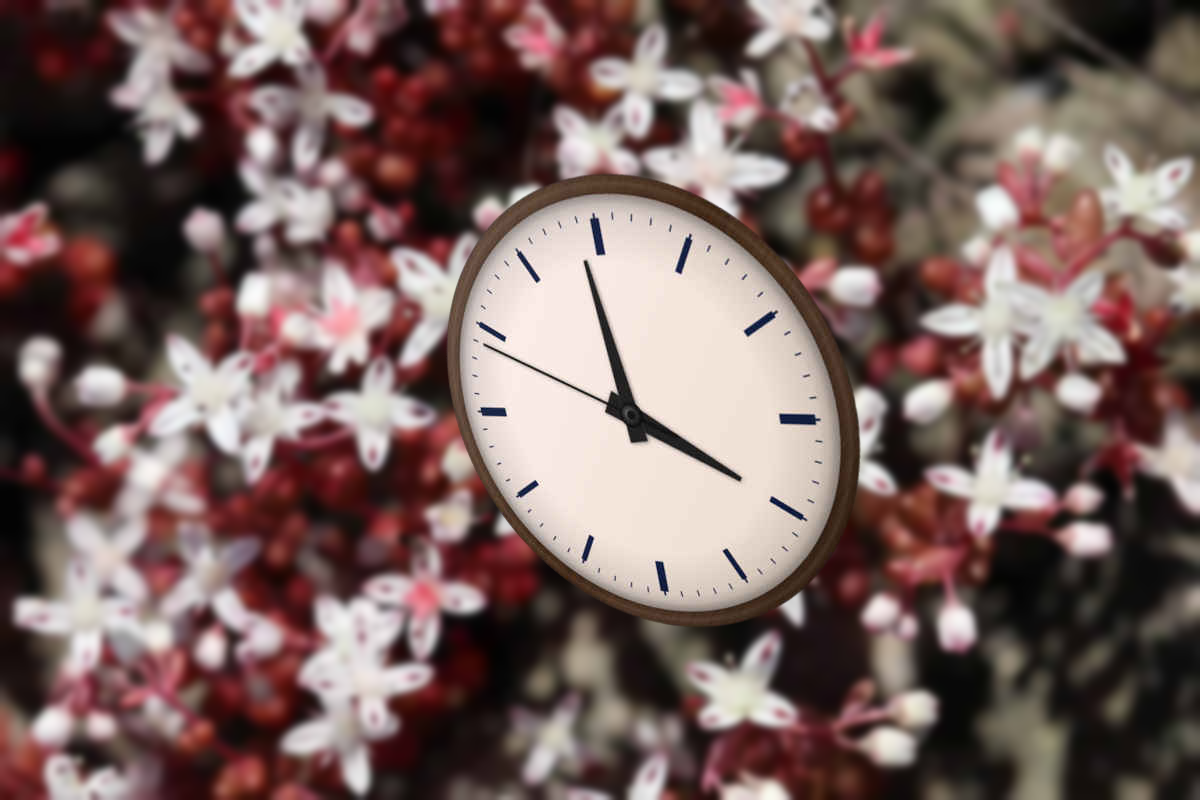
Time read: 3h58m49s
